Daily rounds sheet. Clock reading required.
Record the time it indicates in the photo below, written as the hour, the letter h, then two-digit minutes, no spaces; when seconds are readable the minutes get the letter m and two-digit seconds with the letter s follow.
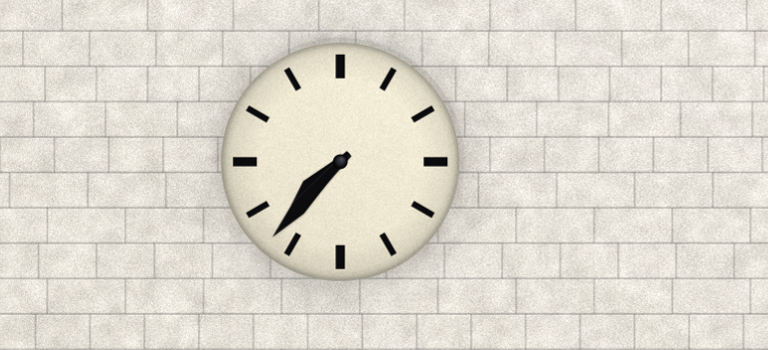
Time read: 7h37
